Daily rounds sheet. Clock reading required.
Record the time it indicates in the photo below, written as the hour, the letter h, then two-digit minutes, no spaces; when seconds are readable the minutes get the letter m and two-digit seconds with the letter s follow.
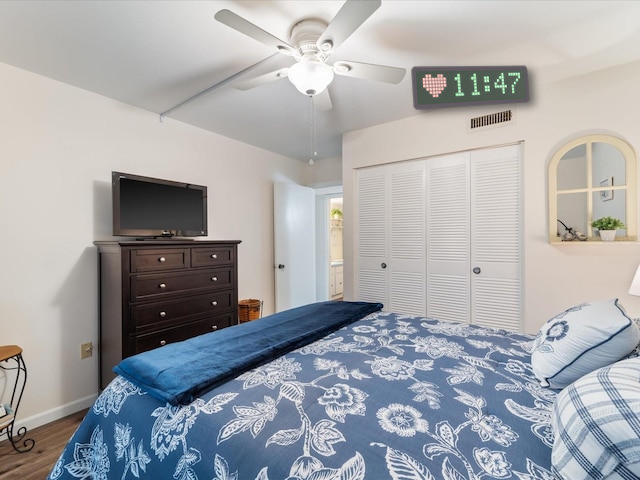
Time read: 11h47
